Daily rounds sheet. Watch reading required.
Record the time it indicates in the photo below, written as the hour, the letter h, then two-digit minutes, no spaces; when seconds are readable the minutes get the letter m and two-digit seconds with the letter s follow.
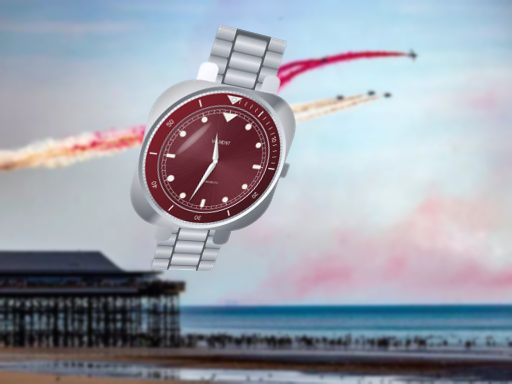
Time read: 11h33
